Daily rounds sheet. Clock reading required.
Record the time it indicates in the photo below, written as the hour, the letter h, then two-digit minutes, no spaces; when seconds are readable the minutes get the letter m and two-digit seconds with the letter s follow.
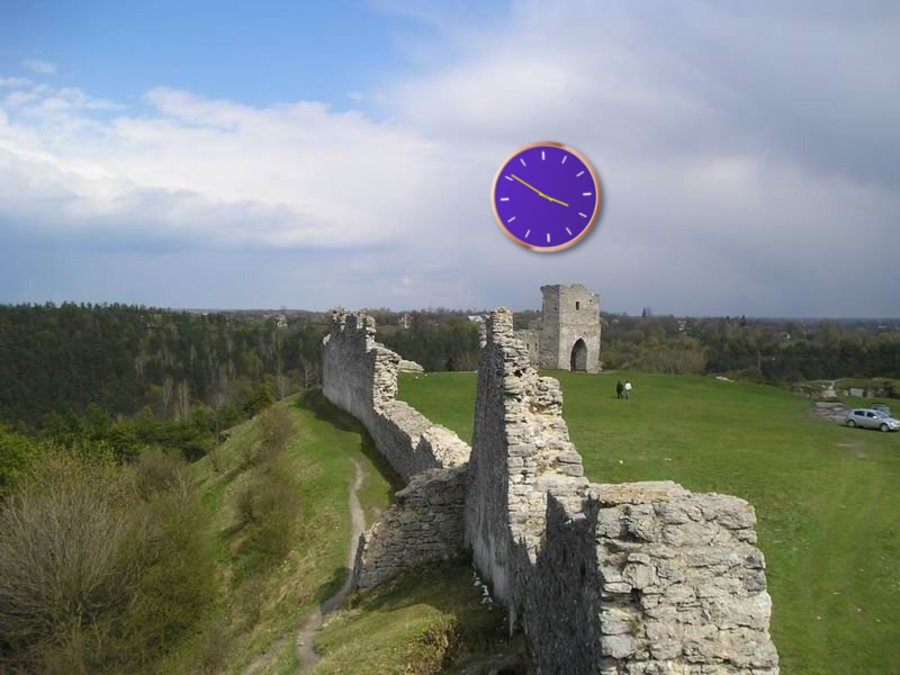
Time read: 3h51
